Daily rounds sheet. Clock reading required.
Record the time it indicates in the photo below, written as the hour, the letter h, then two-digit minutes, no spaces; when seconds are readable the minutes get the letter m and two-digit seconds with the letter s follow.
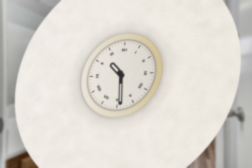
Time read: 10h29
